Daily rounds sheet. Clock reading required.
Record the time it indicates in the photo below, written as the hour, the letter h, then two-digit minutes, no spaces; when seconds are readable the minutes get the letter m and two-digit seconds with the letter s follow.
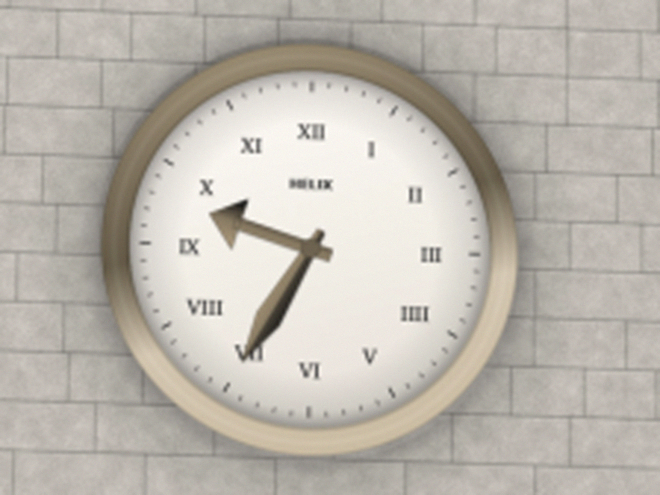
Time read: 9h35
